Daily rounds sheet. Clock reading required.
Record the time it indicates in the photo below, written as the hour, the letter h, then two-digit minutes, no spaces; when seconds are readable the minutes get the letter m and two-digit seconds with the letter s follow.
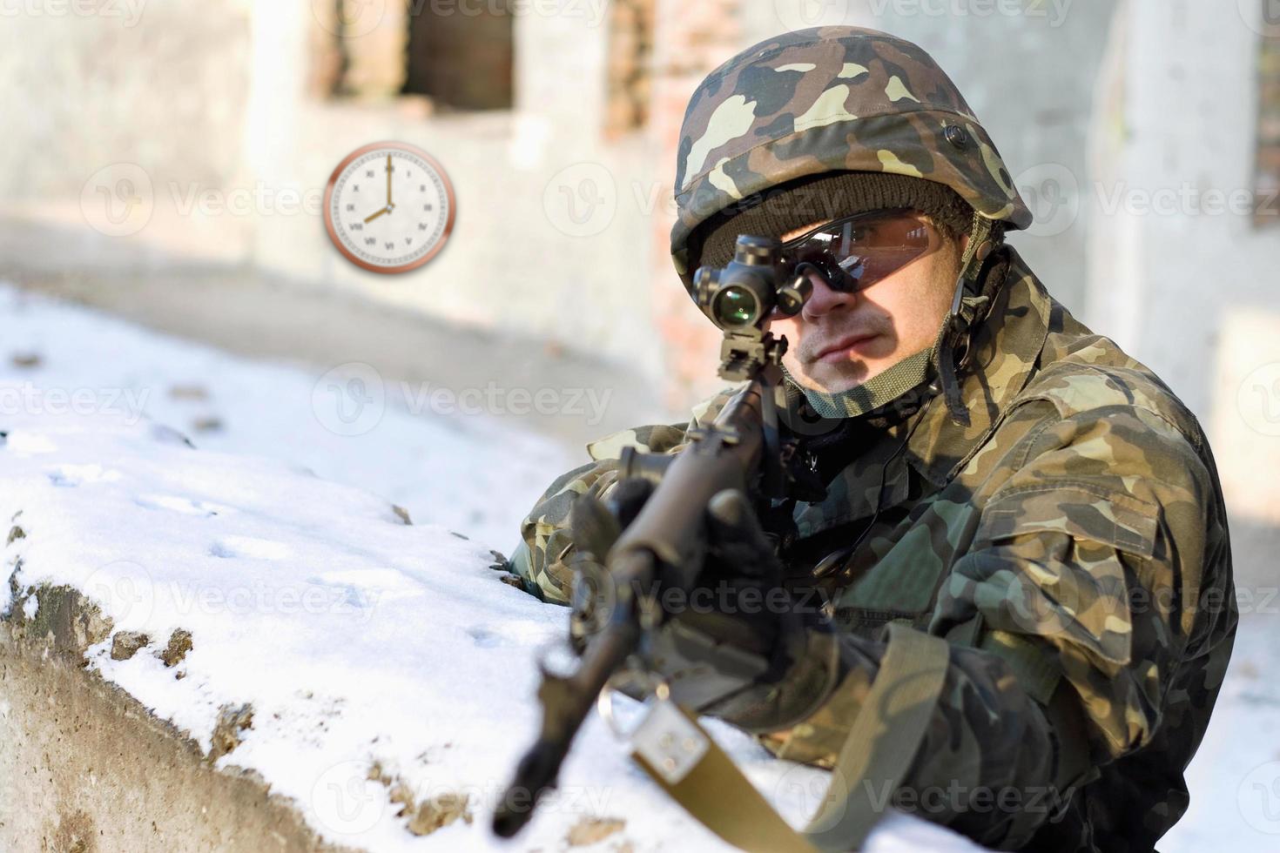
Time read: 8h00
